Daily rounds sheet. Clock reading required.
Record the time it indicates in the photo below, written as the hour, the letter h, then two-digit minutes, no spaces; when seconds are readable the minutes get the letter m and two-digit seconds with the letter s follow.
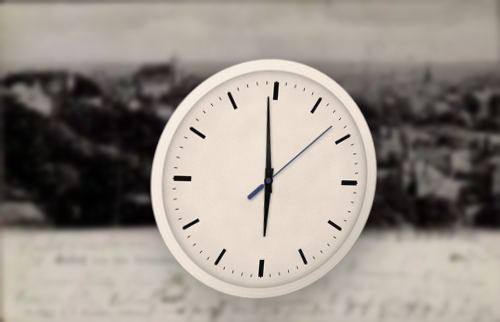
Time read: 5h59m08s
